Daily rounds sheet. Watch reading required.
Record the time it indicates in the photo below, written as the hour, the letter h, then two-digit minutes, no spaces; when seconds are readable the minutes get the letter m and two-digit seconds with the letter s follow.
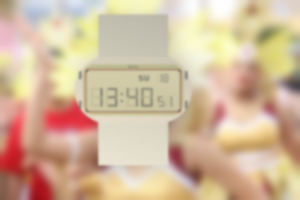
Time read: 13h40
